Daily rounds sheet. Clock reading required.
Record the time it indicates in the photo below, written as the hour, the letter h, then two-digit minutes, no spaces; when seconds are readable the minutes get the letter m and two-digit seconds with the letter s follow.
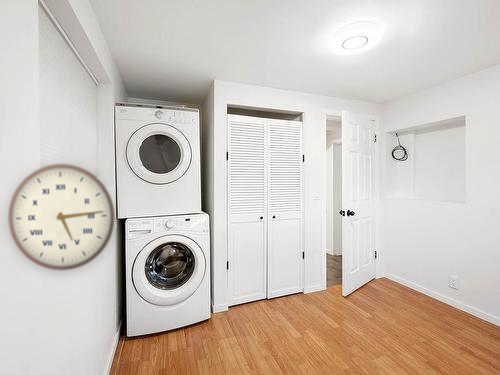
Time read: 5h14
